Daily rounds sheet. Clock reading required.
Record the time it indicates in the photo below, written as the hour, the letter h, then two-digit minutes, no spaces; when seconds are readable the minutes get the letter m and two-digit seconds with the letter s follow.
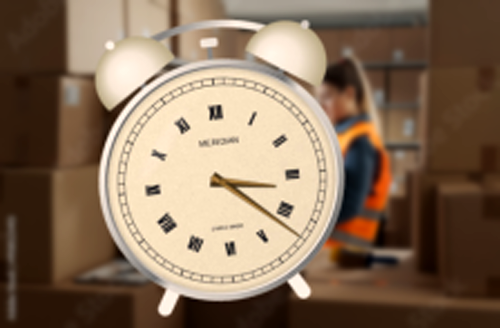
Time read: 3h22
